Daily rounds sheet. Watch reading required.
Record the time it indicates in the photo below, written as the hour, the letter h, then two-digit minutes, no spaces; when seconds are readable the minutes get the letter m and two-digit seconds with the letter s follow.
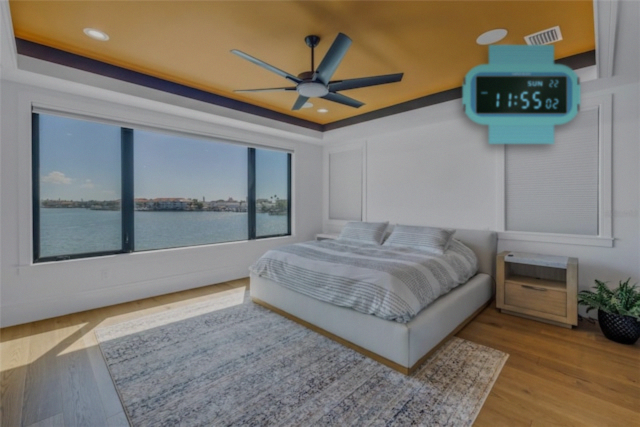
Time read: 11h55
